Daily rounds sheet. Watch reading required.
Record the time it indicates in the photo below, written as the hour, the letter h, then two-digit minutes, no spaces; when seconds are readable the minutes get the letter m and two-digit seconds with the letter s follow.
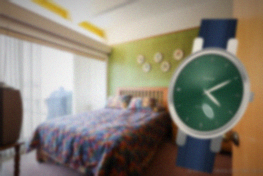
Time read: 4h10
